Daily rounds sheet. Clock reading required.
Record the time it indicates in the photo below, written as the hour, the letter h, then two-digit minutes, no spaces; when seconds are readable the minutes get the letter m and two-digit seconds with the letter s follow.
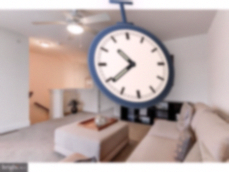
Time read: 10h39
